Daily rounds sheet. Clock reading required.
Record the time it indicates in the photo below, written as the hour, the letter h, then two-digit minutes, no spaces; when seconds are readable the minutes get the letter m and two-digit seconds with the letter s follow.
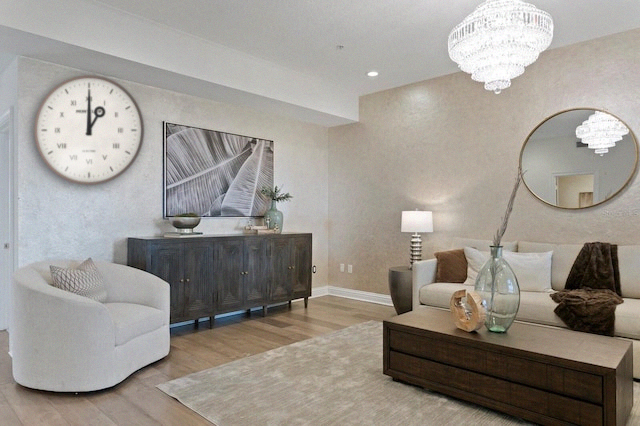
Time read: 1h00
